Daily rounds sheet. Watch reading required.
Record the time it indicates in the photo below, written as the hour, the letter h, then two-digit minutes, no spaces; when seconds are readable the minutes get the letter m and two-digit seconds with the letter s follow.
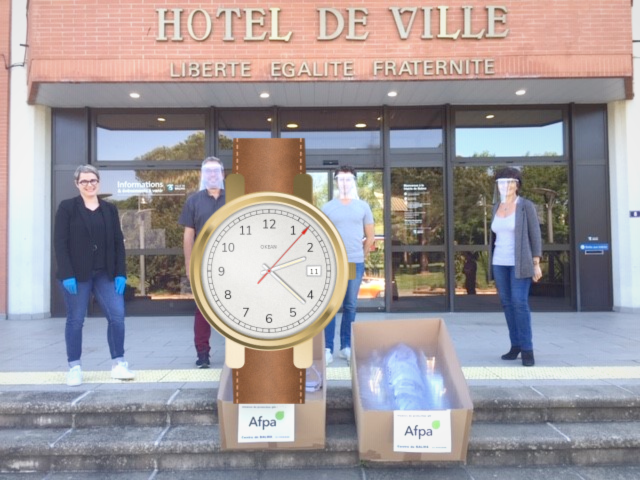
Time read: 2h22m07s
